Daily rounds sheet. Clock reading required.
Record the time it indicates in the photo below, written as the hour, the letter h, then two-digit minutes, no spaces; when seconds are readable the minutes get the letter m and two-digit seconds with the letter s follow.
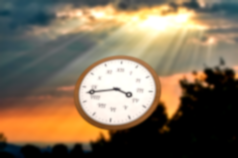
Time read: 3h43
